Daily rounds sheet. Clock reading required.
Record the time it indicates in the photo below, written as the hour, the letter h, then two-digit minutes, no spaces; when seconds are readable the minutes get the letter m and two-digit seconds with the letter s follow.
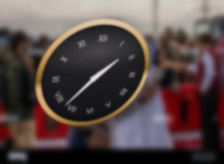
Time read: 1h37
